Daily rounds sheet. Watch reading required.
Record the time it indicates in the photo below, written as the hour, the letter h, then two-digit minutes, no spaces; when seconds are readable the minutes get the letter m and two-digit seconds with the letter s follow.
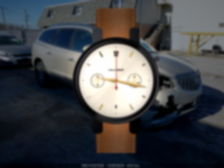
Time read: 9h17
